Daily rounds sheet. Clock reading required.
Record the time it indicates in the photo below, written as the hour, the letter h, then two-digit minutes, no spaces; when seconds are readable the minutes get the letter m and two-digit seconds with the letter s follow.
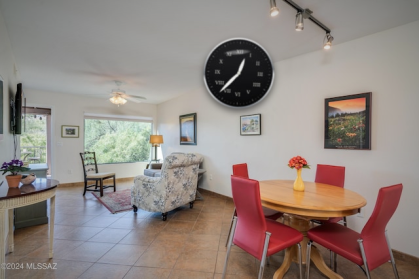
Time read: 12h37
